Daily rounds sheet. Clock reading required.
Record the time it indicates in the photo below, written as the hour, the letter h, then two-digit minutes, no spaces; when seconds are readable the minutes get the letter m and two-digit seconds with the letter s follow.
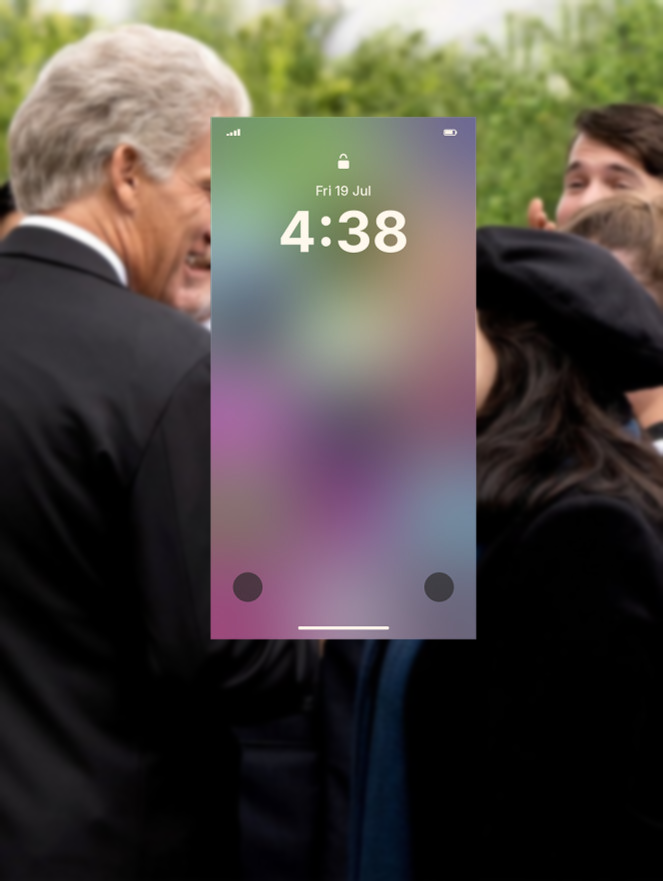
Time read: 4h38
